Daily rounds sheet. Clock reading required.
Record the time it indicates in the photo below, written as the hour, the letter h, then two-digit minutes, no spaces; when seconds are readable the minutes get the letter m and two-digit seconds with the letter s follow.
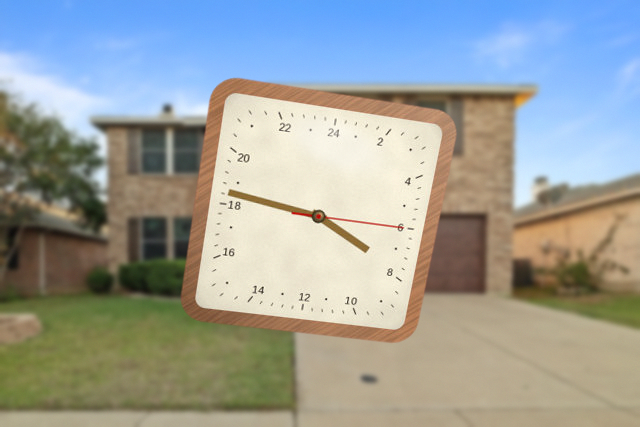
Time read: 7h46m15s
